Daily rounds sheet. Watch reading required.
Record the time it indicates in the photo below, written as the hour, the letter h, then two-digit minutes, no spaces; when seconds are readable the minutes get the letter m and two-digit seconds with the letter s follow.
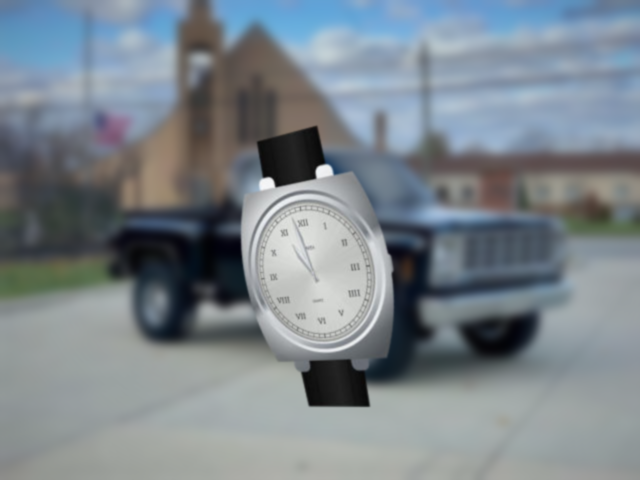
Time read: 10h58
